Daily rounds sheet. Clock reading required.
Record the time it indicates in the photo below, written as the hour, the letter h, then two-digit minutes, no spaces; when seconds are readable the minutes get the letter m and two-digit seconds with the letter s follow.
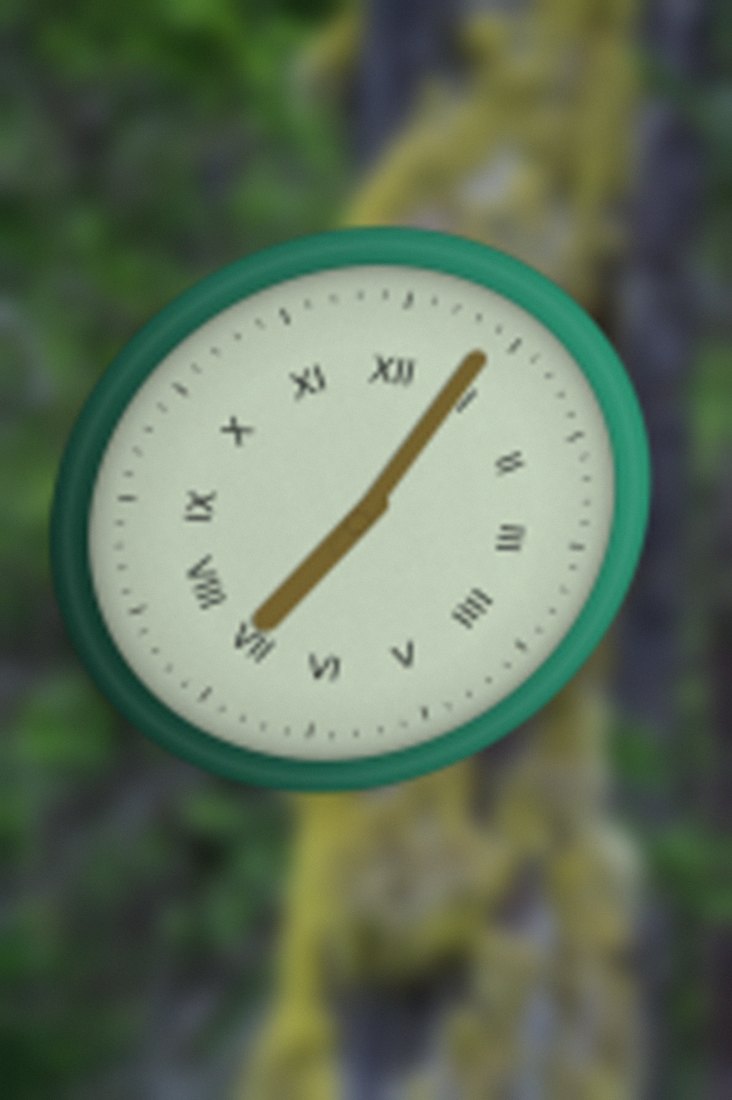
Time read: 7h04
